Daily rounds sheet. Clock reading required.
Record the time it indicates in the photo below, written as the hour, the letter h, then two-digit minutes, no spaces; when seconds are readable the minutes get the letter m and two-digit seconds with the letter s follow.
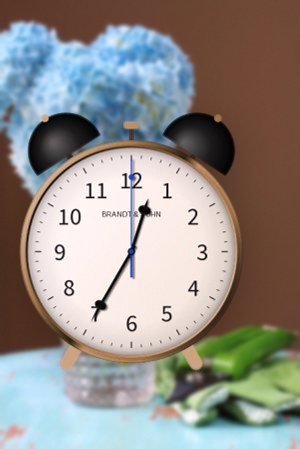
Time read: 12h35m00s
